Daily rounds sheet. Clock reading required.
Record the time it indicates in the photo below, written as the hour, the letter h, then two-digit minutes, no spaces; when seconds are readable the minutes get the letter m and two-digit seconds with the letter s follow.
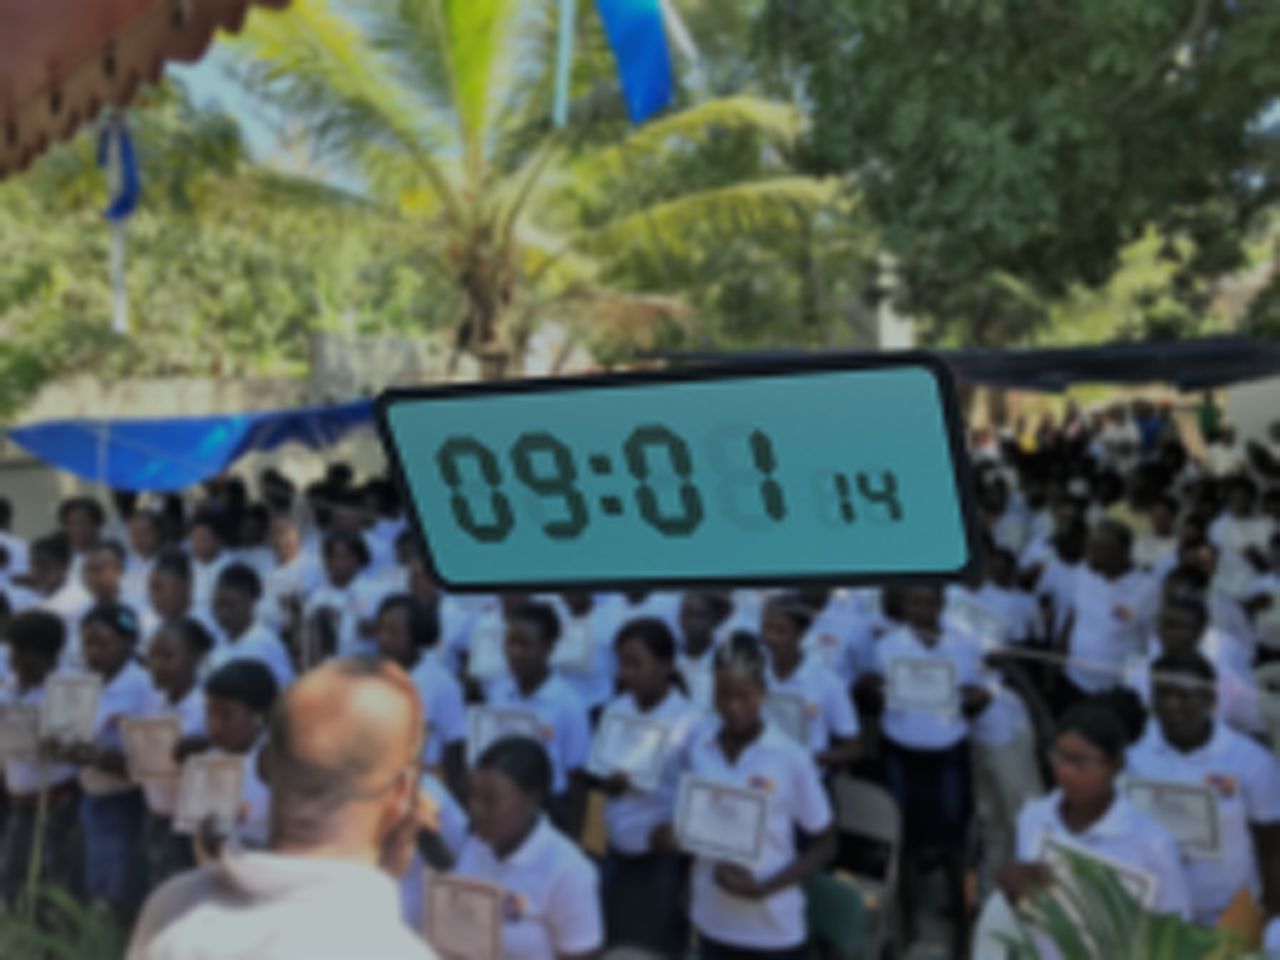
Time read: 9h01m14s
